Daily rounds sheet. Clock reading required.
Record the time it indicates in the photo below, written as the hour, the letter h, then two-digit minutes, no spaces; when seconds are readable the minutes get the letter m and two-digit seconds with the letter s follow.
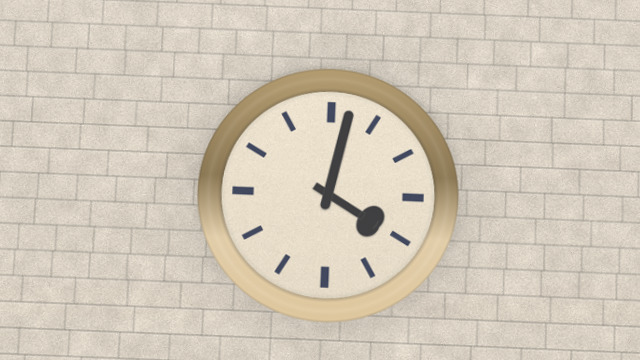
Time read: 4h02
